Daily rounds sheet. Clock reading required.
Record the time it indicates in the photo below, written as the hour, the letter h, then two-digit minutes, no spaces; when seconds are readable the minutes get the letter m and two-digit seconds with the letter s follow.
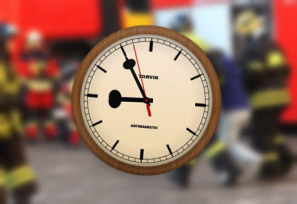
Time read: 8h54m57s
